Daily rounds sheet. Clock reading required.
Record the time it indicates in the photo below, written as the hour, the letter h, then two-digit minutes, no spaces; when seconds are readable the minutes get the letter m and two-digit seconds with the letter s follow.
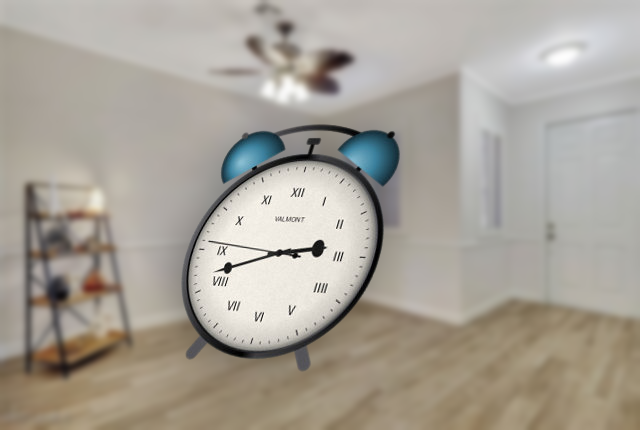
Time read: 2h41m46s
